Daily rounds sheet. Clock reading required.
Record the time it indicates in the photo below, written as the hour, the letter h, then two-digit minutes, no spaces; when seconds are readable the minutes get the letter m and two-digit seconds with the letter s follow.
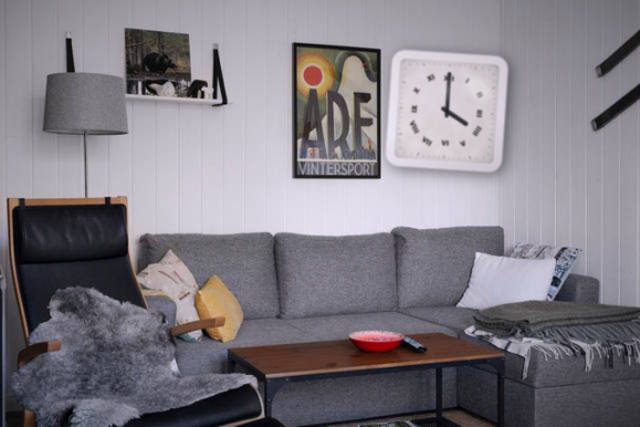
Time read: 4h00
